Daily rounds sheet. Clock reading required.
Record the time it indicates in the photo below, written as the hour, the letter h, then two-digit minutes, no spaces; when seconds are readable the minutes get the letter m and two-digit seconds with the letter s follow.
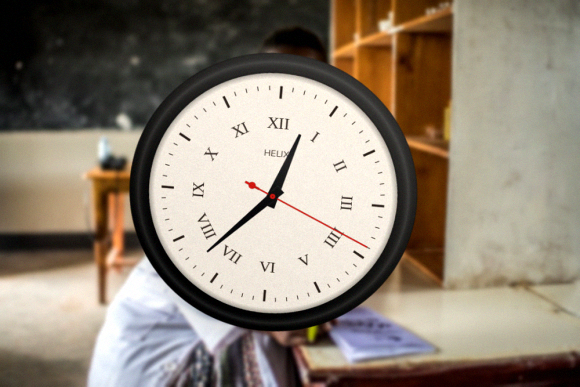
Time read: 12h37m19s
